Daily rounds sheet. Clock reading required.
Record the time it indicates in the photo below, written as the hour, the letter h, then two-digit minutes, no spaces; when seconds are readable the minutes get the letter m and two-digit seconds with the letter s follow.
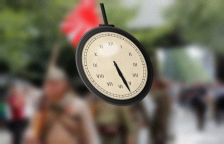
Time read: 5h27
